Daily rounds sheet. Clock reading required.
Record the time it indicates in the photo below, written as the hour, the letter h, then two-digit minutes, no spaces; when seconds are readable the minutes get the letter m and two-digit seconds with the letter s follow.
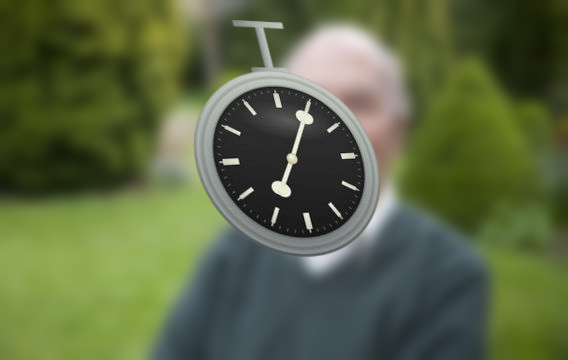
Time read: 7h05
